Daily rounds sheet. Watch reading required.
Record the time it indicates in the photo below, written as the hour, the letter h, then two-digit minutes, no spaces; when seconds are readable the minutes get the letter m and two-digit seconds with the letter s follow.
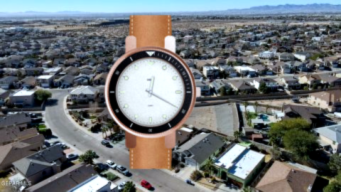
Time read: 12h20
